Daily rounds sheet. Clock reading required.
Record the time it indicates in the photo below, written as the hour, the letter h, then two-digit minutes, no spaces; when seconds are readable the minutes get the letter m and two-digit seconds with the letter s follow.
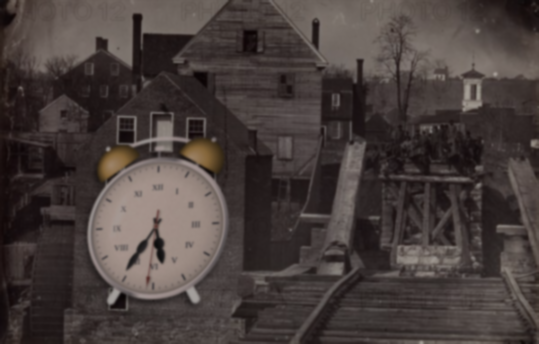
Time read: 5h35m31s
